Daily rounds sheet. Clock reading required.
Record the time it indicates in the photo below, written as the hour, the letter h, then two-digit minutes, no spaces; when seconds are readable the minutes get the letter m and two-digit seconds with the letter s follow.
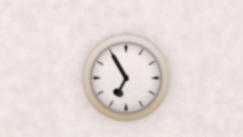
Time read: 6h55
